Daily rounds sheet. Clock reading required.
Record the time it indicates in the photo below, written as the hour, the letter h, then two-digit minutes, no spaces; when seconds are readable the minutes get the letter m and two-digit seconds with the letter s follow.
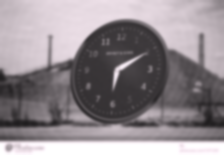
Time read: 6h10
